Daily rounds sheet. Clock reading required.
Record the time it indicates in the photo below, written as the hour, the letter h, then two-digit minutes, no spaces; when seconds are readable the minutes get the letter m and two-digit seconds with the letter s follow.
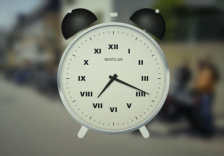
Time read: 7h19
